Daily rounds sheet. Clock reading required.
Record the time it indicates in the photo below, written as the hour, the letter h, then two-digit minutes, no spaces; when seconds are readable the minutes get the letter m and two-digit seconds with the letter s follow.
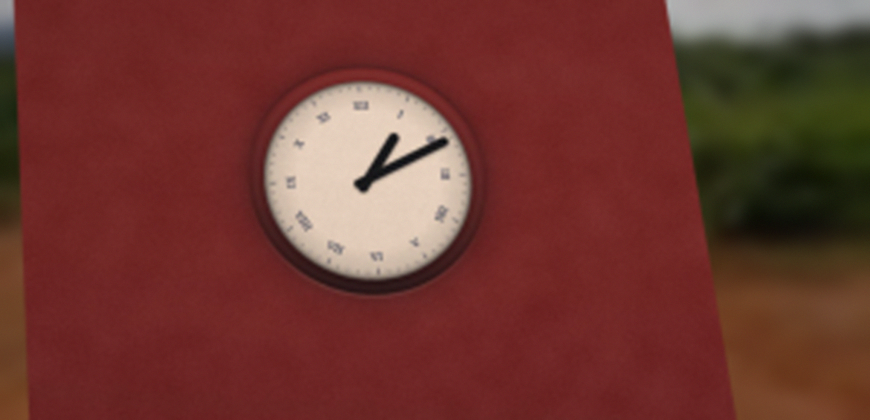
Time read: 1h11
